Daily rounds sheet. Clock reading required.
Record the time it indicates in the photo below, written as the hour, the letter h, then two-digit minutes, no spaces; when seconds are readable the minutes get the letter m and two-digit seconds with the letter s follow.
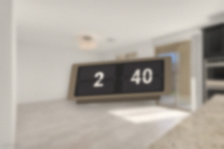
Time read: 2h40
